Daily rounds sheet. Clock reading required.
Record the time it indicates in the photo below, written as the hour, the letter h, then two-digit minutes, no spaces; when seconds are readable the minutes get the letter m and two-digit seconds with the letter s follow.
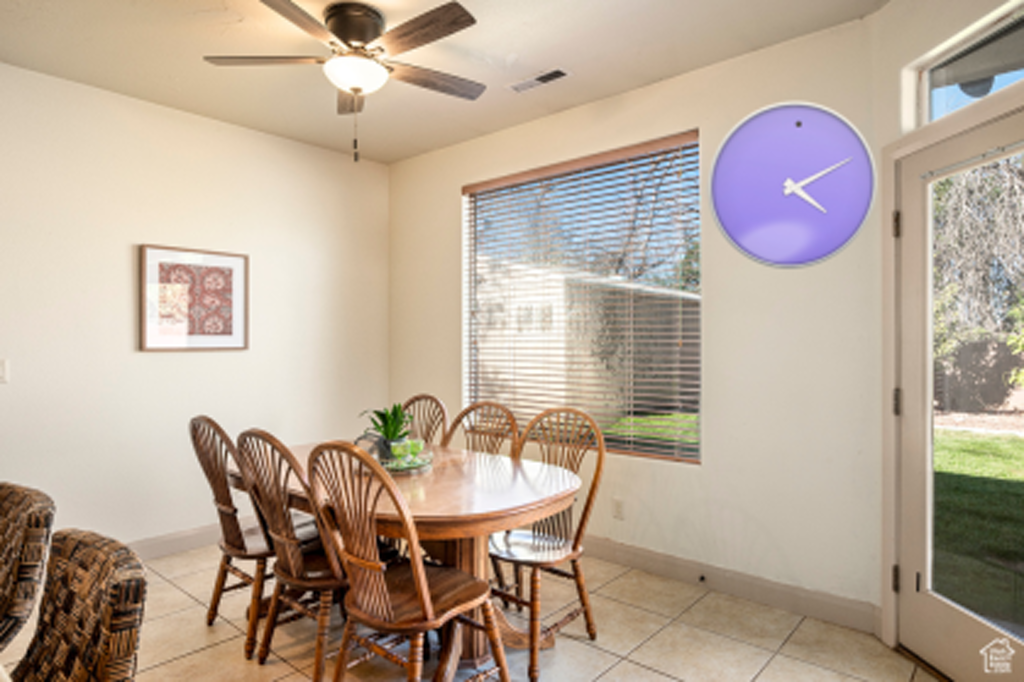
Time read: 4h10
